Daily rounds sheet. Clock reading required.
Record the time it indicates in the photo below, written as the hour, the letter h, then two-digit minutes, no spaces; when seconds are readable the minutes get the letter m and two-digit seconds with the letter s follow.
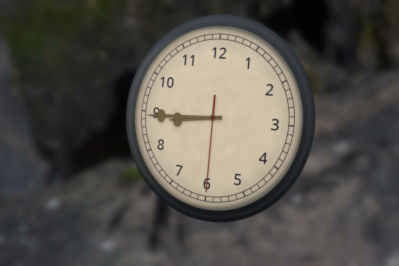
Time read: 8h44m30s
